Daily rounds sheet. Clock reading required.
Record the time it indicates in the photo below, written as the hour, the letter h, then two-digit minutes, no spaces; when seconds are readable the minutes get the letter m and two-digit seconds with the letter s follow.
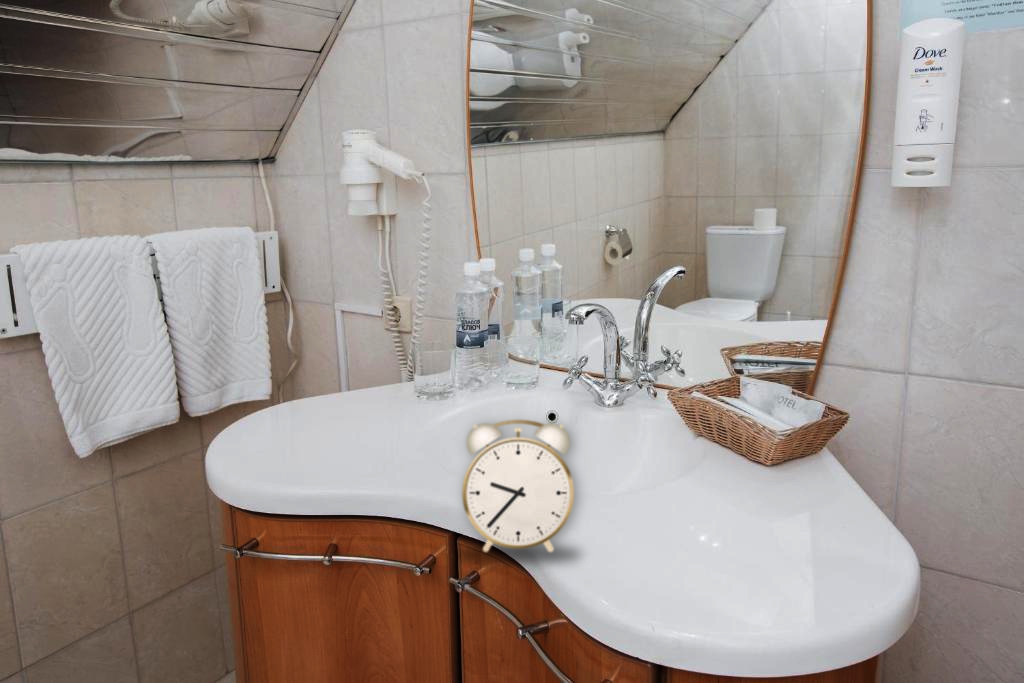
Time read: 9h37
